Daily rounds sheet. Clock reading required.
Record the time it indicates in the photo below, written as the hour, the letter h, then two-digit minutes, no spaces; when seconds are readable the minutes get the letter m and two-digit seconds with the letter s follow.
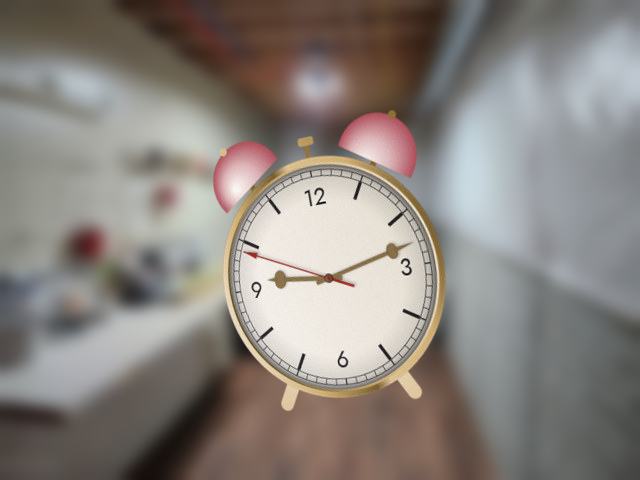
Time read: 9h12m49s
